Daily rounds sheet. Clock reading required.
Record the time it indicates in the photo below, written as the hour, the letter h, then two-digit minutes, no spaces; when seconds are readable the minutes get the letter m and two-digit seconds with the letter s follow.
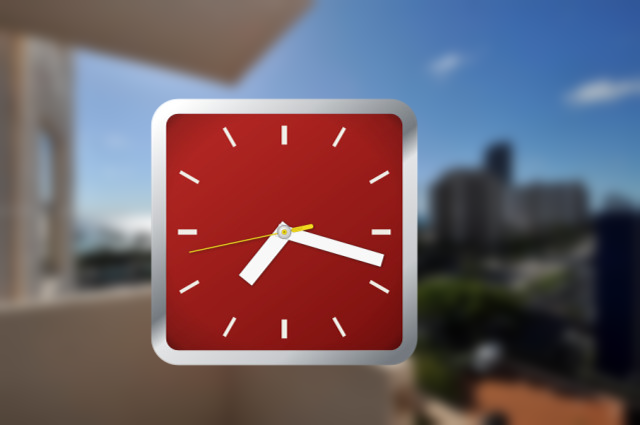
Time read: 7h17m43s
